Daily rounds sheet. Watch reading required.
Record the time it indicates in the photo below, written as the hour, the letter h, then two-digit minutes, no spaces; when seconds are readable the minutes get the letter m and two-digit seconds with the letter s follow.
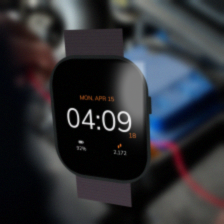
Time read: 4h09
